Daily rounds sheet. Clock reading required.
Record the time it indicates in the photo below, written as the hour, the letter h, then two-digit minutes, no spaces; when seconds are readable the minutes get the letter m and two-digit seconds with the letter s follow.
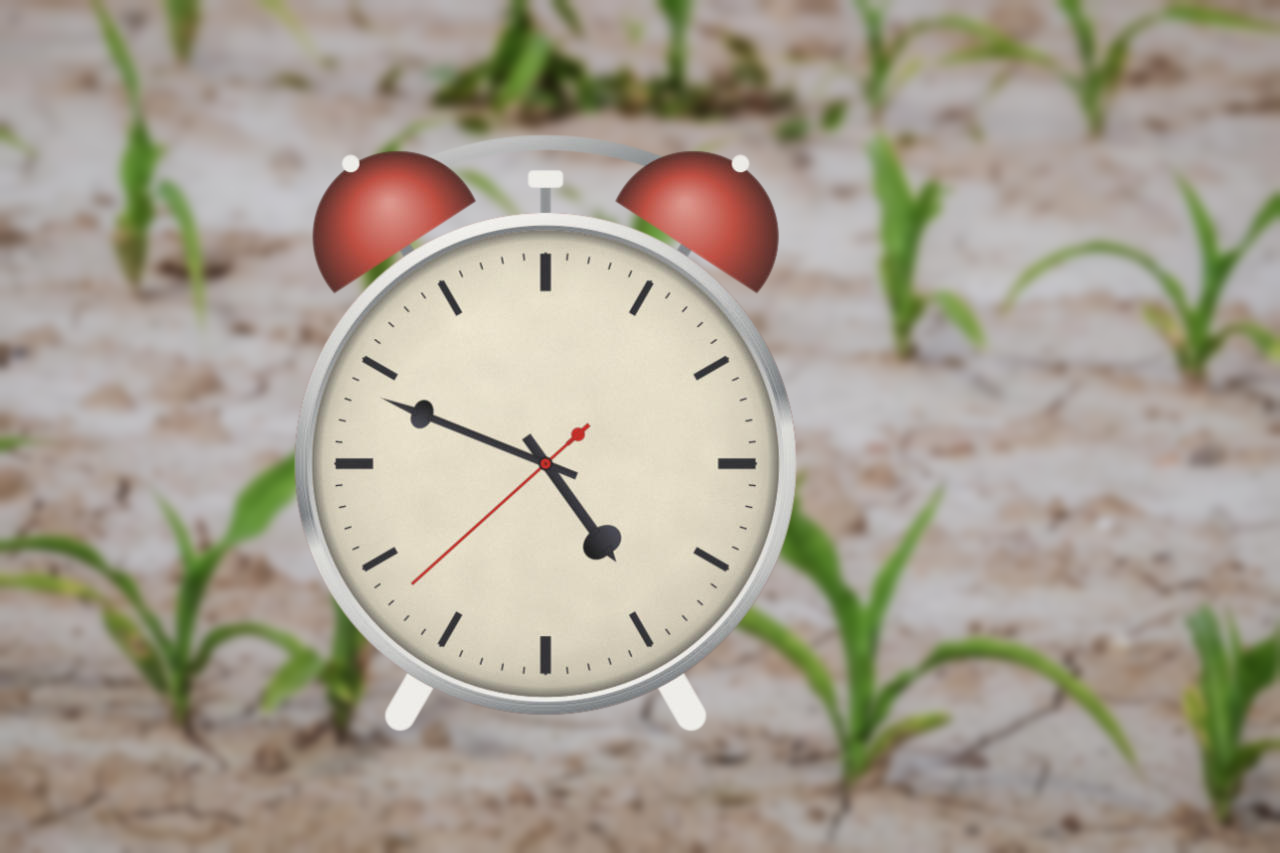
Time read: 4h48m38s
